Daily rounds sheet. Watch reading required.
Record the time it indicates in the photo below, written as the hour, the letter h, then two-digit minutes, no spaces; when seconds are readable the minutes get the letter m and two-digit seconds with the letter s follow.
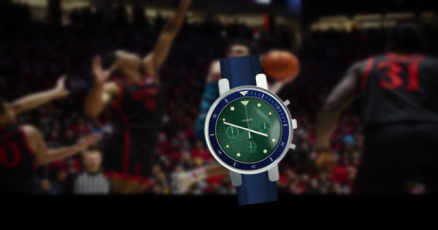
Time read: 3h49
